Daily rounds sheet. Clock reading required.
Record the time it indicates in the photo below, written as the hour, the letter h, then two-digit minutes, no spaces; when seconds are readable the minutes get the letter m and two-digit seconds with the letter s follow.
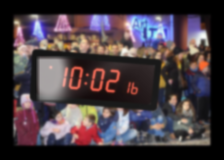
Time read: 10h02m16s
